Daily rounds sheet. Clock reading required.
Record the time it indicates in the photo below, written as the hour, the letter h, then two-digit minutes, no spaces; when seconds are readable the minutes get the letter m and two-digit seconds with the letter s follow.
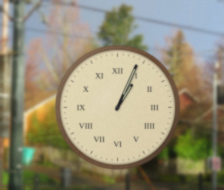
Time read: 1h04
